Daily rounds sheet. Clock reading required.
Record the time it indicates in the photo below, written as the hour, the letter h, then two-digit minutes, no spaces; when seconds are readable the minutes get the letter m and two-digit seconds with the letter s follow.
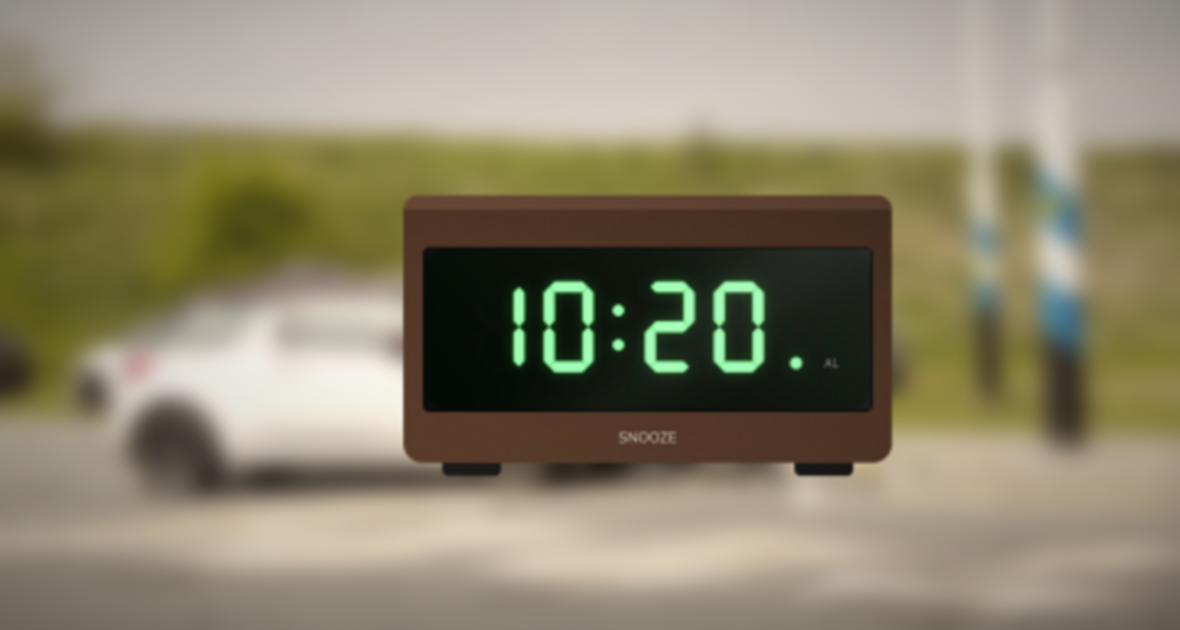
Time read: 10h20
